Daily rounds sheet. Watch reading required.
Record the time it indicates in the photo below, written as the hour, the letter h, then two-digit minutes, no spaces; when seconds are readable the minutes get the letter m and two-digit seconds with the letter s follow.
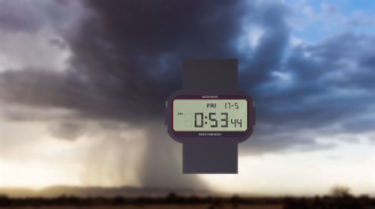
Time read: 0h53m44s
